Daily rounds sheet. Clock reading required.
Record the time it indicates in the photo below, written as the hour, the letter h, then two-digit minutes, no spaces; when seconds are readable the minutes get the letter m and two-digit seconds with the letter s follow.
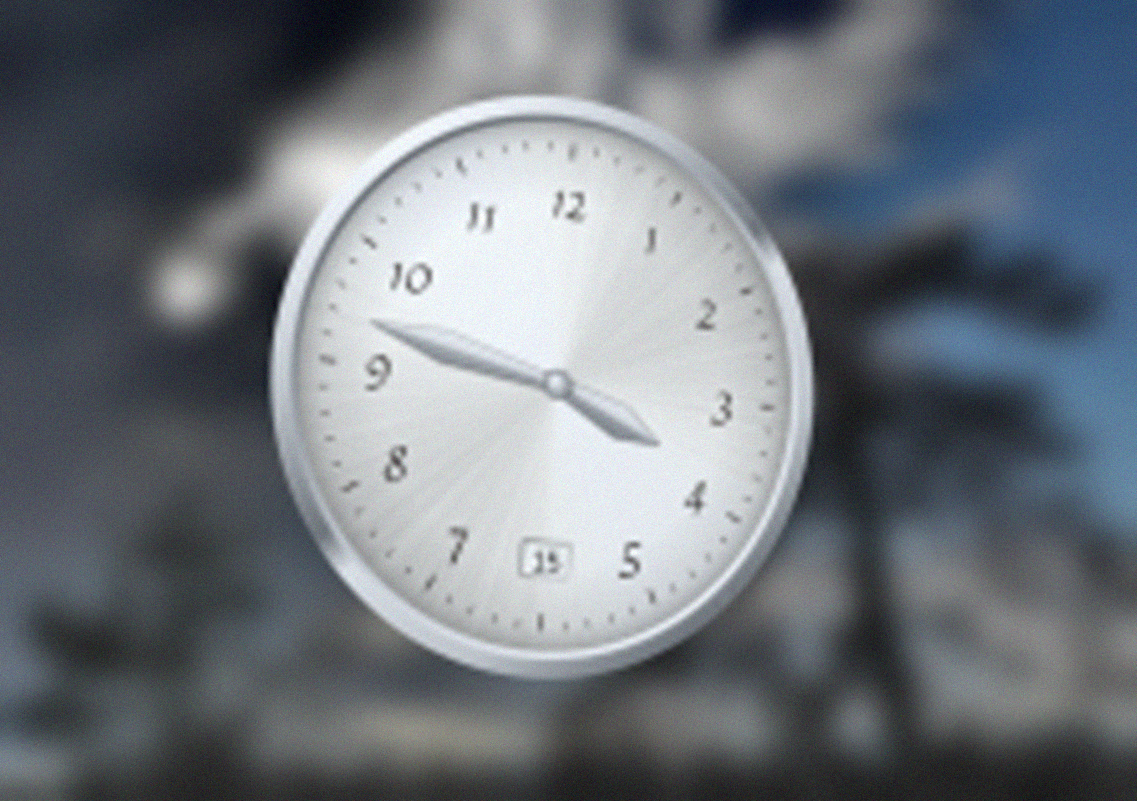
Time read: 3h47
